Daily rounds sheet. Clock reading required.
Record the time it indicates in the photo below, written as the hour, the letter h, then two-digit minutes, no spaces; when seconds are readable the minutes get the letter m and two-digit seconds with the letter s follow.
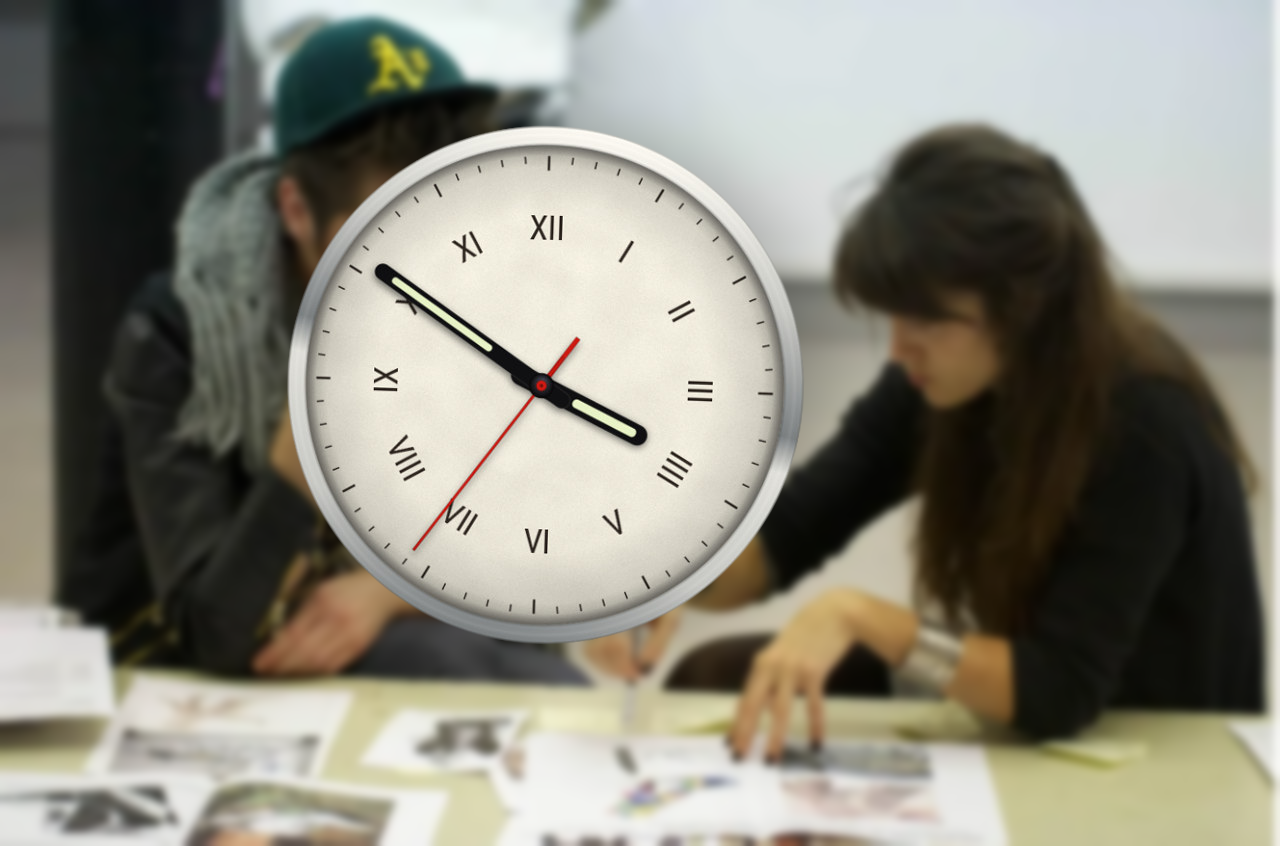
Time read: 3h50m36s
